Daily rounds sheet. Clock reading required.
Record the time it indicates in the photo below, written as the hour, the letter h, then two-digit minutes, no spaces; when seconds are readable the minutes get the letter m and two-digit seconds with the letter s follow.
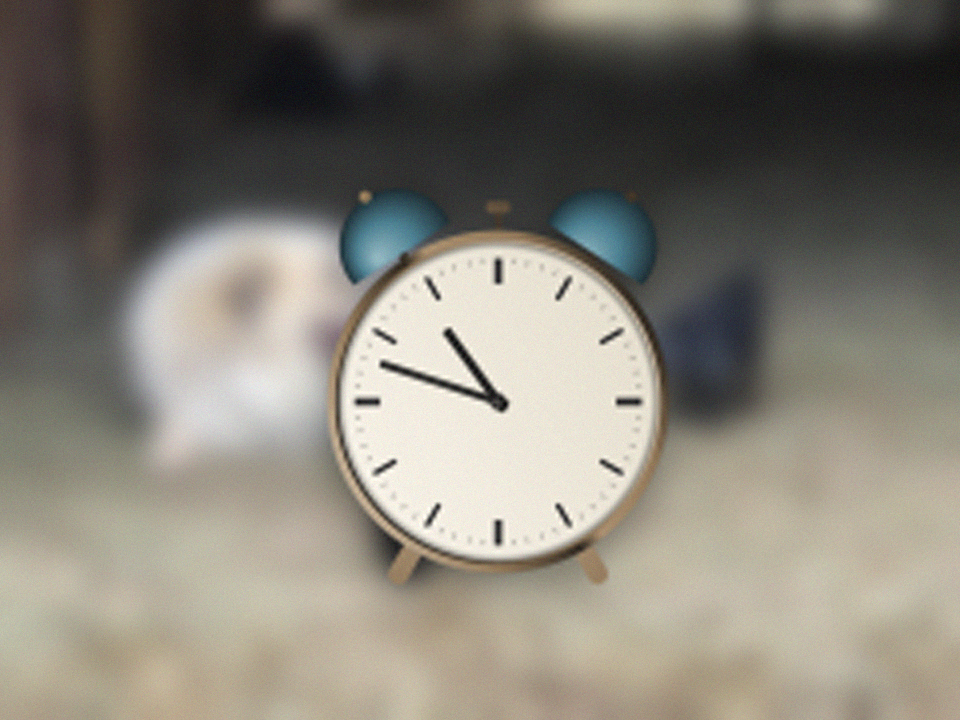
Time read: 10h48
